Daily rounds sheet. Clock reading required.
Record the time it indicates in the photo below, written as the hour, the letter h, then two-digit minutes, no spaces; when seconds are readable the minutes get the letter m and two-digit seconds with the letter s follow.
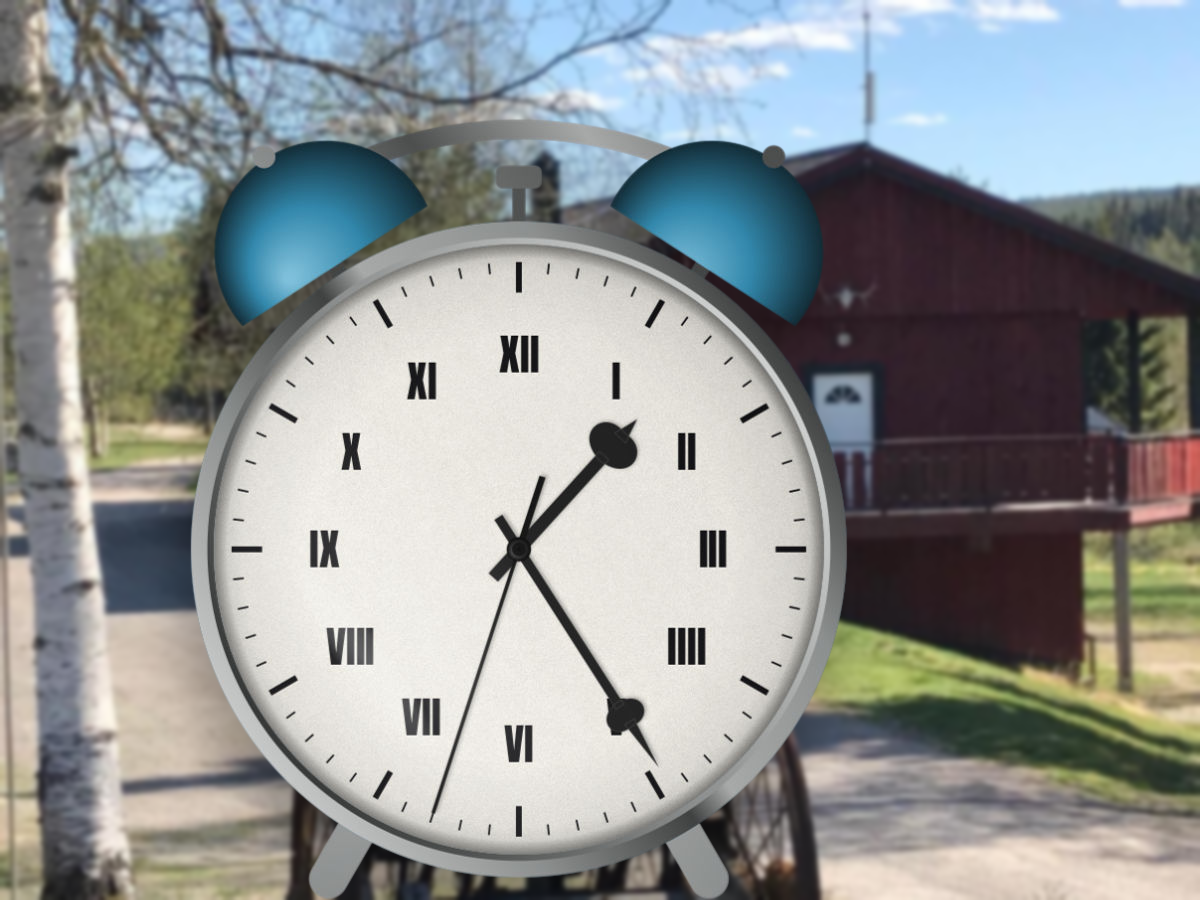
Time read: 1h24m33s
